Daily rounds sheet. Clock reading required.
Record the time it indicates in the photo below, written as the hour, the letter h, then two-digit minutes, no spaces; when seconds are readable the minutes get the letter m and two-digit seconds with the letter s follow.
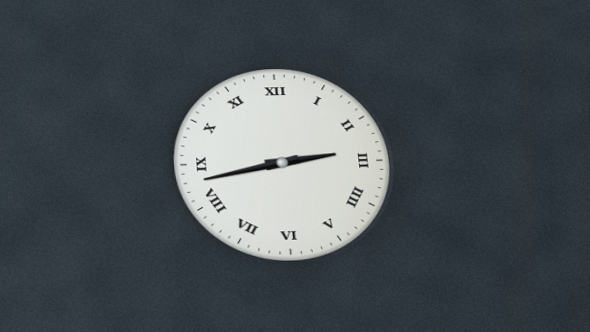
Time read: 2h43
